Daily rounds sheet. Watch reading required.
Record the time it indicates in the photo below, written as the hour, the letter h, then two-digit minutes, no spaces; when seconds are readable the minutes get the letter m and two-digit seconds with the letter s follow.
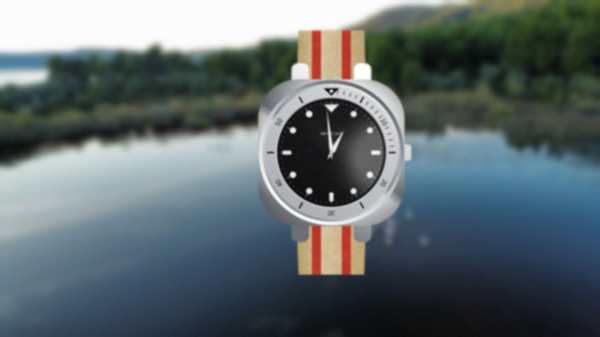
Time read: 12h59
